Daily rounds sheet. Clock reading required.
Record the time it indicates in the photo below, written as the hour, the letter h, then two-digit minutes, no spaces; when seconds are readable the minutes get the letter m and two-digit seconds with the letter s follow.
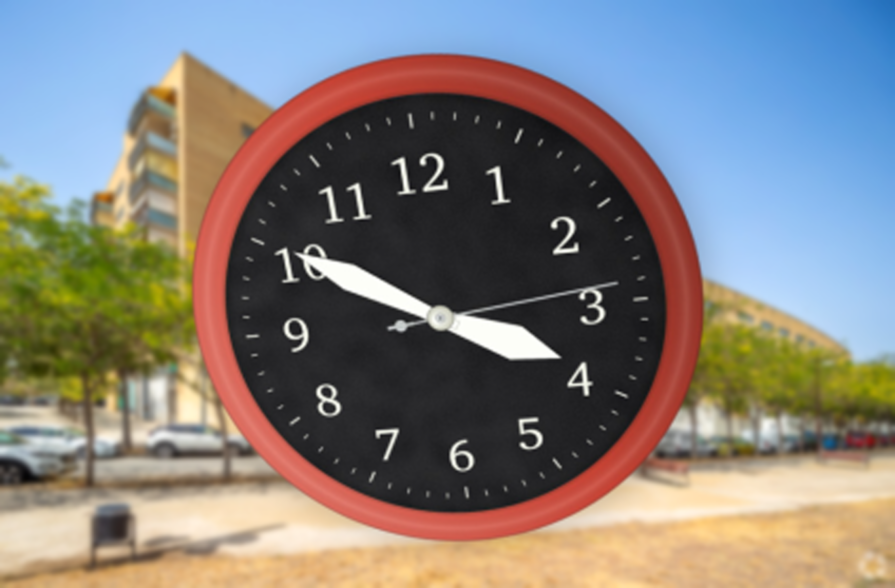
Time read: 3h50m14s
